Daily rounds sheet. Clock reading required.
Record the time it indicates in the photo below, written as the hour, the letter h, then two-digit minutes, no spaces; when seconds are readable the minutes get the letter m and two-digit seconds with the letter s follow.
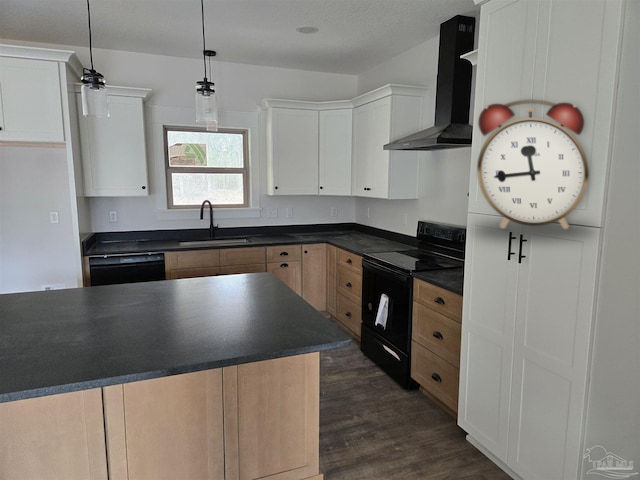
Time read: 11h44
